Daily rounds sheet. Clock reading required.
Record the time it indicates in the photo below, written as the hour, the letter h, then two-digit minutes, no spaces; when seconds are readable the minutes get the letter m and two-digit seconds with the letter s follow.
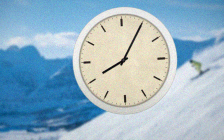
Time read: 8h05
